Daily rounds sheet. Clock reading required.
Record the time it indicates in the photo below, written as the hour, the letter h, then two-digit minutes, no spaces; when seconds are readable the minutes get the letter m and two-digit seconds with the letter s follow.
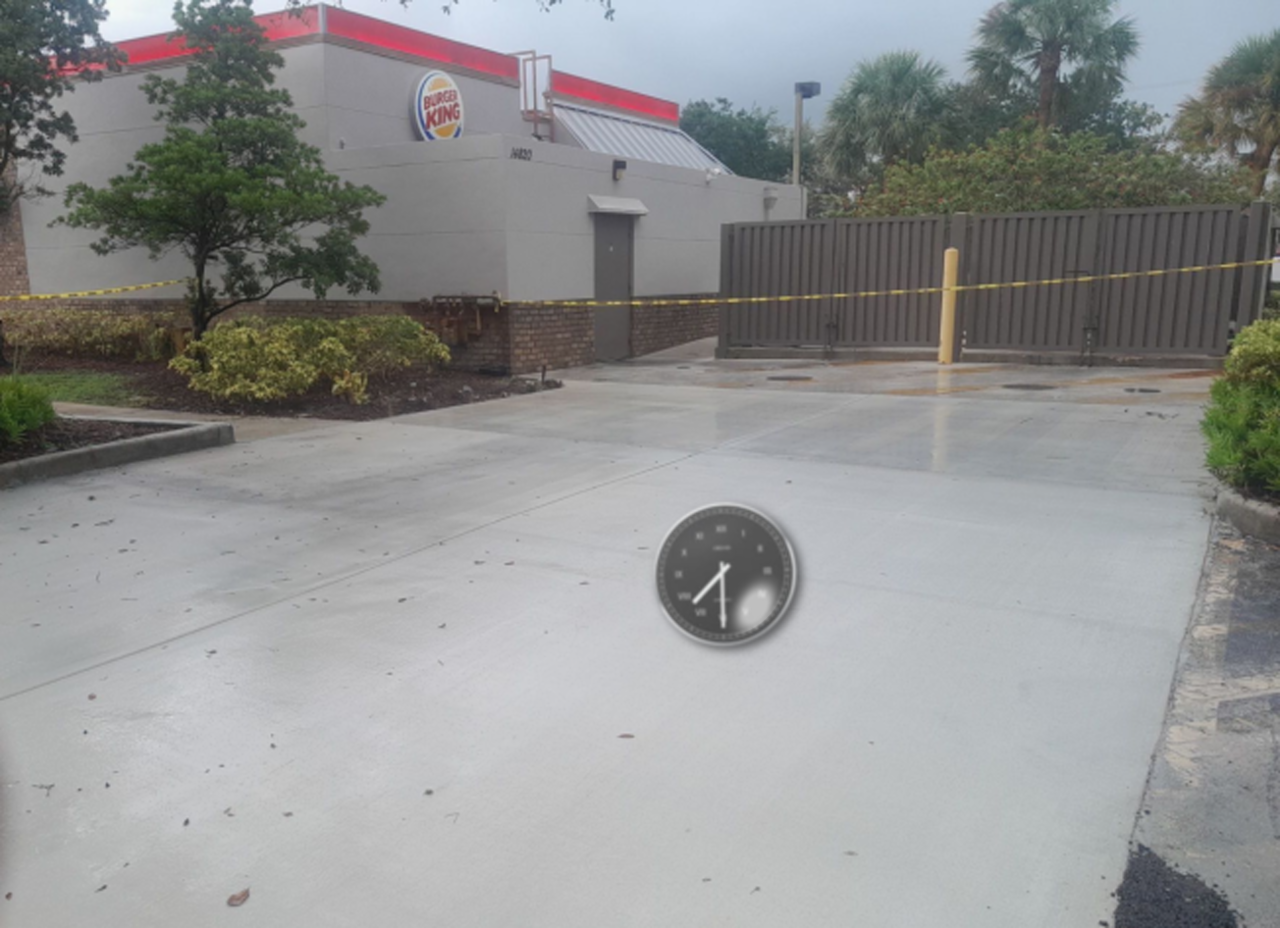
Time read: 7h30
